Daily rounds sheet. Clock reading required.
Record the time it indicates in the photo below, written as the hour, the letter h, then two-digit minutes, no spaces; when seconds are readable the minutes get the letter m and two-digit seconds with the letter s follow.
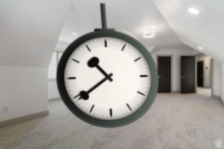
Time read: 10h39
